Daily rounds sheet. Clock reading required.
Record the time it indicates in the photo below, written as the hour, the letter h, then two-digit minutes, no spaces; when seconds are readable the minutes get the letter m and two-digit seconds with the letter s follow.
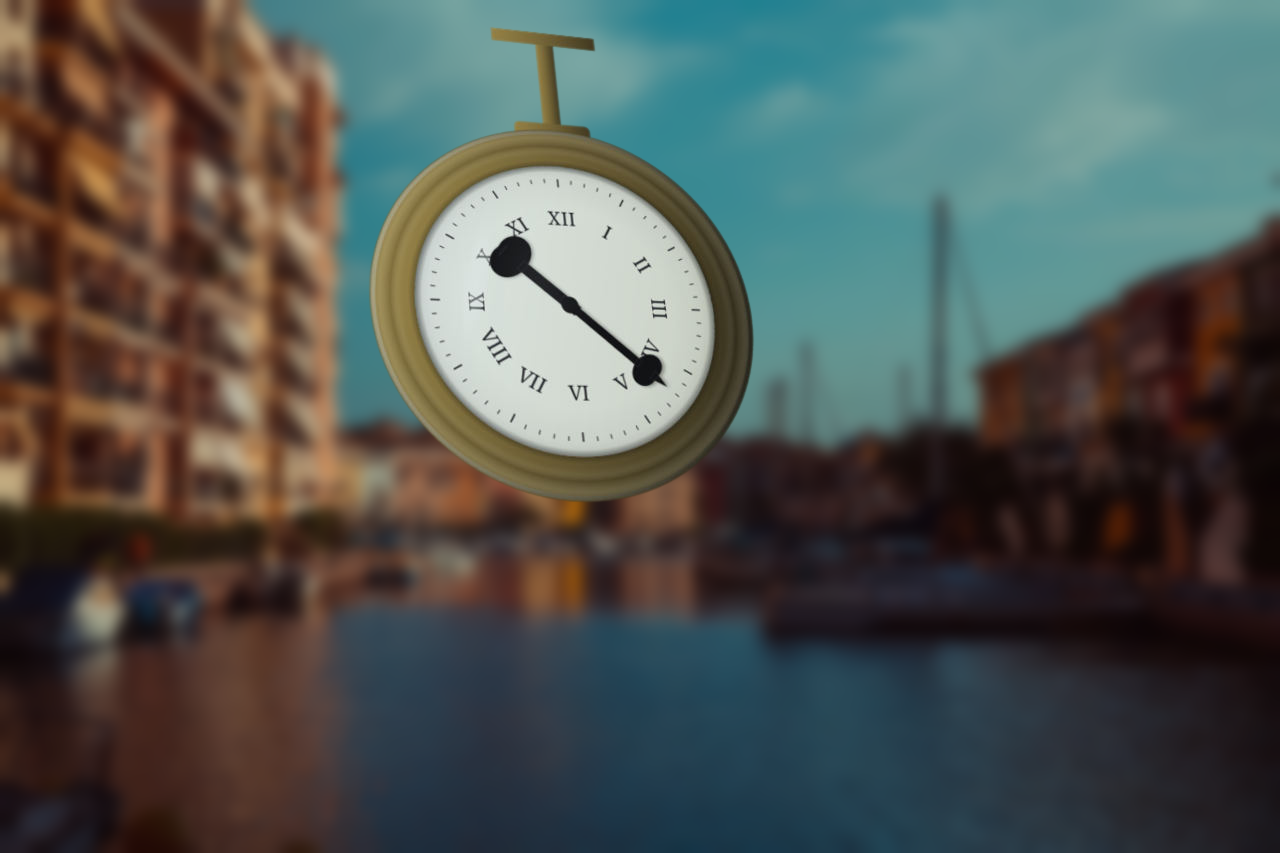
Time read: 10h22
